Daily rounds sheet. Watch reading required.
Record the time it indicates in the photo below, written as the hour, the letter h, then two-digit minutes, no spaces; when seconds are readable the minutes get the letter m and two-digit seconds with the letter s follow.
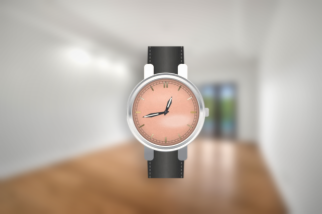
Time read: 12h43
